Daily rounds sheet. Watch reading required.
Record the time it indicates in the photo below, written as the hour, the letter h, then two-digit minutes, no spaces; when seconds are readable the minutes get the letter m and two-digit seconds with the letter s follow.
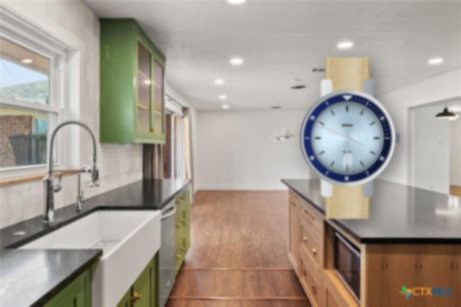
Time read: 3h49
